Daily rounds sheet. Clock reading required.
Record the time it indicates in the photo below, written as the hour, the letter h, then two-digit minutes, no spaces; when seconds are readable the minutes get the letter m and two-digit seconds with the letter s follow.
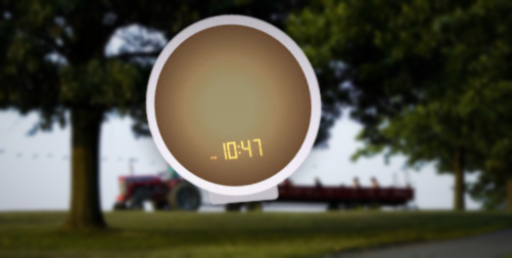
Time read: 10h47
